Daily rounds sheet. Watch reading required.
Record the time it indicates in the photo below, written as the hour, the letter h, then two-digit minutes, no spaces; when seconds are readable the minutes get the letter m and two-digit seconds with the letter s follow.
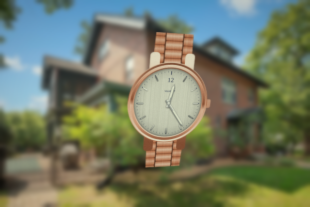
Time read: 12h24
